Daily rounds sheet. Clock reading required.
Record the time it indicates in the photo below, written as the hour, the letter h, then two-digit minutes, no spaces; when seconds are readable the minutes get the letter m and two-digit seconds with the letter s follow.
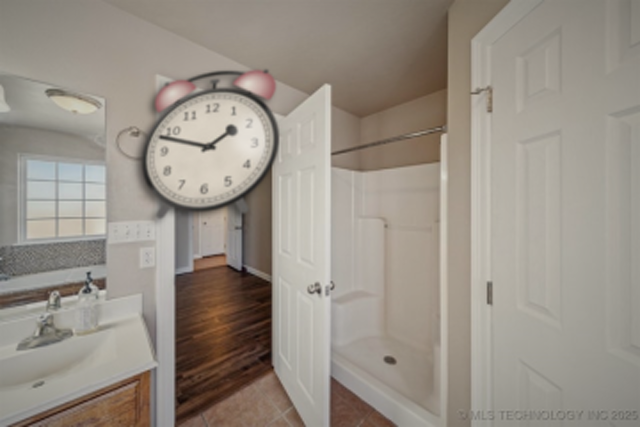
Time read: 1h48
